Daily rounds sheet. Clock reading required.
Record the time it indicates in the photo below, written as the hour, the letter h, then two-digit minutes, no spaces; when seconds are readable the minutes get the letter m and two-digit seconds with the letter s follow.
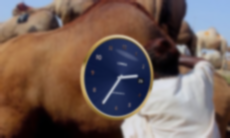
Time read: 2h35
